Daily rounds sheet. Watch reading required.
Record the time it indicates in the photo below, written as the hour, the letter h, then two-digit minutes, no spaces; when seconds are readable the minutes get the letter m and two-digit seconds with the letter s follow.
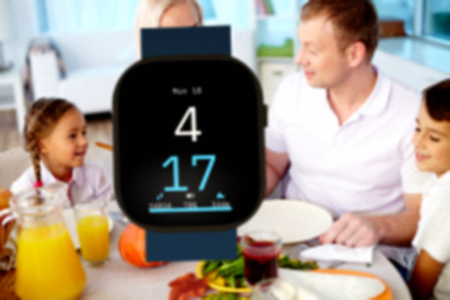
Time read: 4h17
